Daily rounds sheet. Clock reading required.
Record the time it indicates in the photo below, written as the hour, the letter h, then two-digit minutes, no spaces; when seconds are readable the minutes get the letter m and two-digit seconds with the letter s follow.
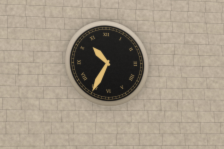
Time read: 10h35
